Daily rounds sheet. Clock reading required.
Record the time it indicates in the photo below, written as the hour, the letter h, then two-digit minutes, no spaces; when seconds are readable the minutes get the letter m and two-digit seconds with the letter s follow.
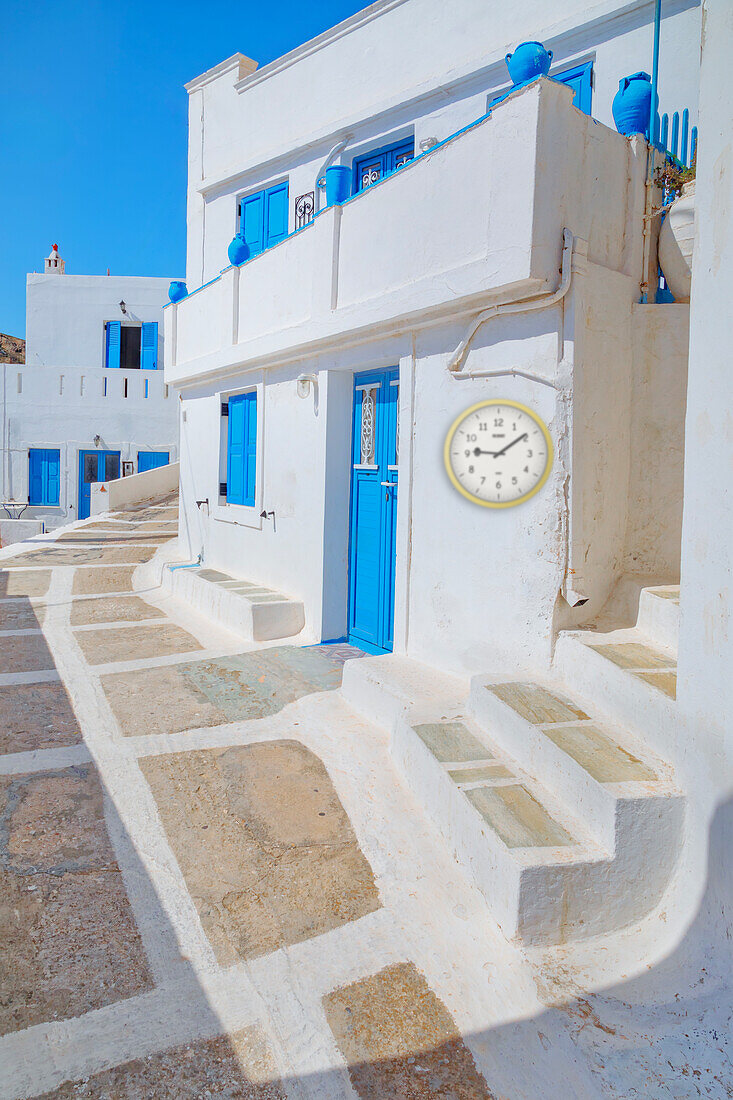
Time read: 9h09
